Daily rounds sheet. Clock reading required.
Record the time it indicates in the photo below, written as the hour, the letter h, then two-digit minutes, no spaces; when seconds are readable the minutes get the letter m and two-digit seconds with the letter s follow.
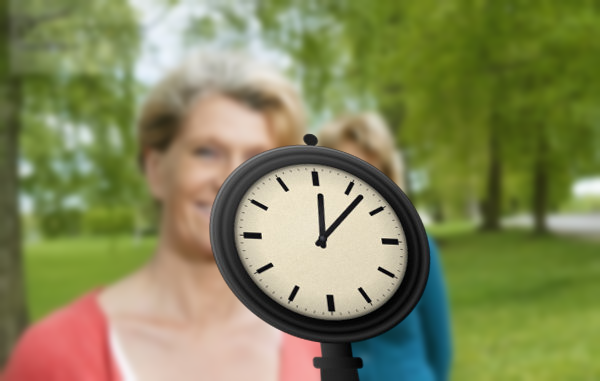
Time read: 12h07
